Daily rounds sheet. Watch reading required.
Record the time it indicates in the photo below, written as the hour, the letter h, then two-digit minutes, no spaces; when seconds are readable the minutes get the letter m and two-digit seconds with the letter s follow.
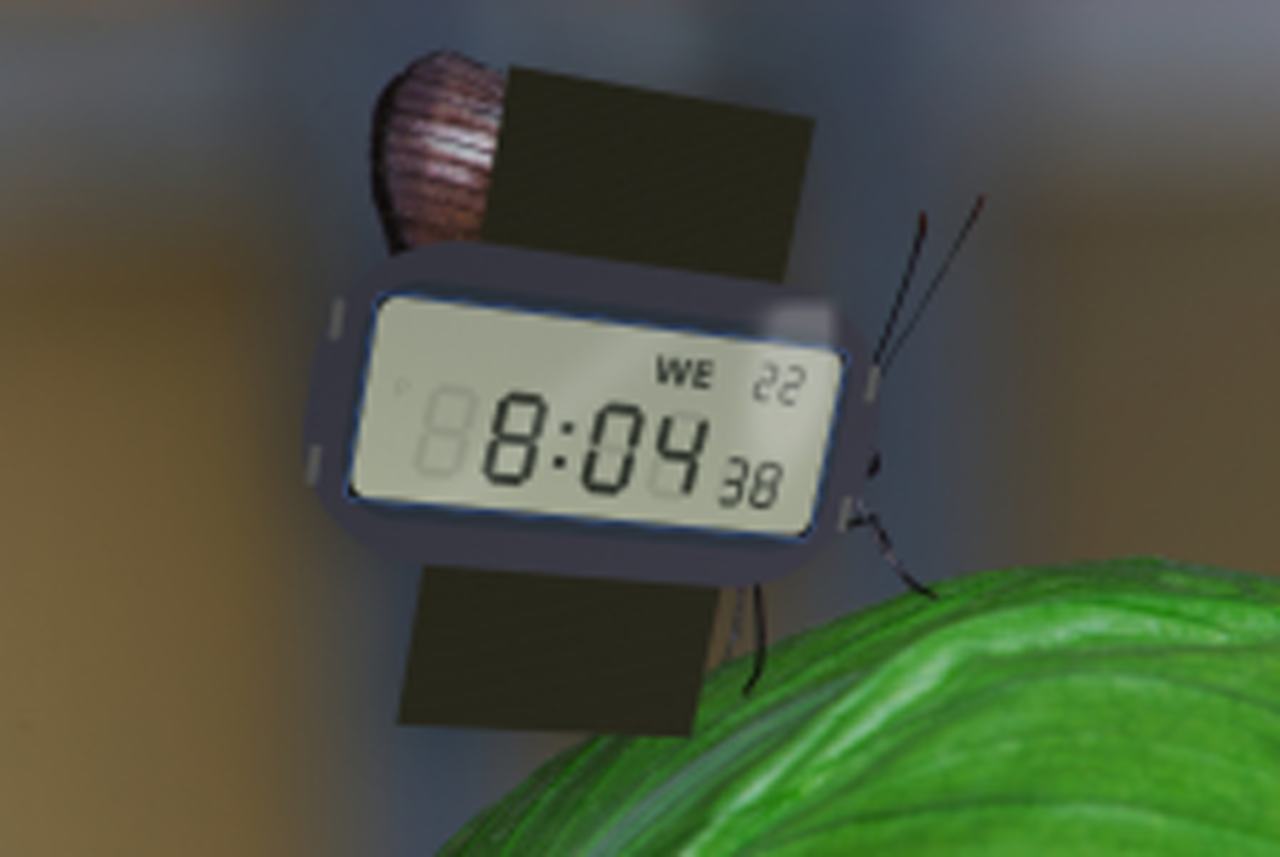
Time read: 8h04m38s
